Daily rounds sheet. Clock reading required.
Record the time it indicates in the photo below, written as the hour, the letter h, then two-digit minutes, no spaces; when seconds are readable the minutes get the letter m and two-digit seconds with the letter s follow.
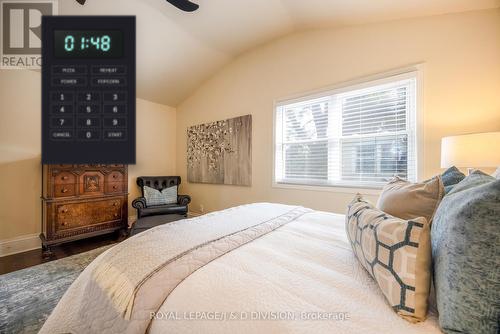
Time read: 1h48
